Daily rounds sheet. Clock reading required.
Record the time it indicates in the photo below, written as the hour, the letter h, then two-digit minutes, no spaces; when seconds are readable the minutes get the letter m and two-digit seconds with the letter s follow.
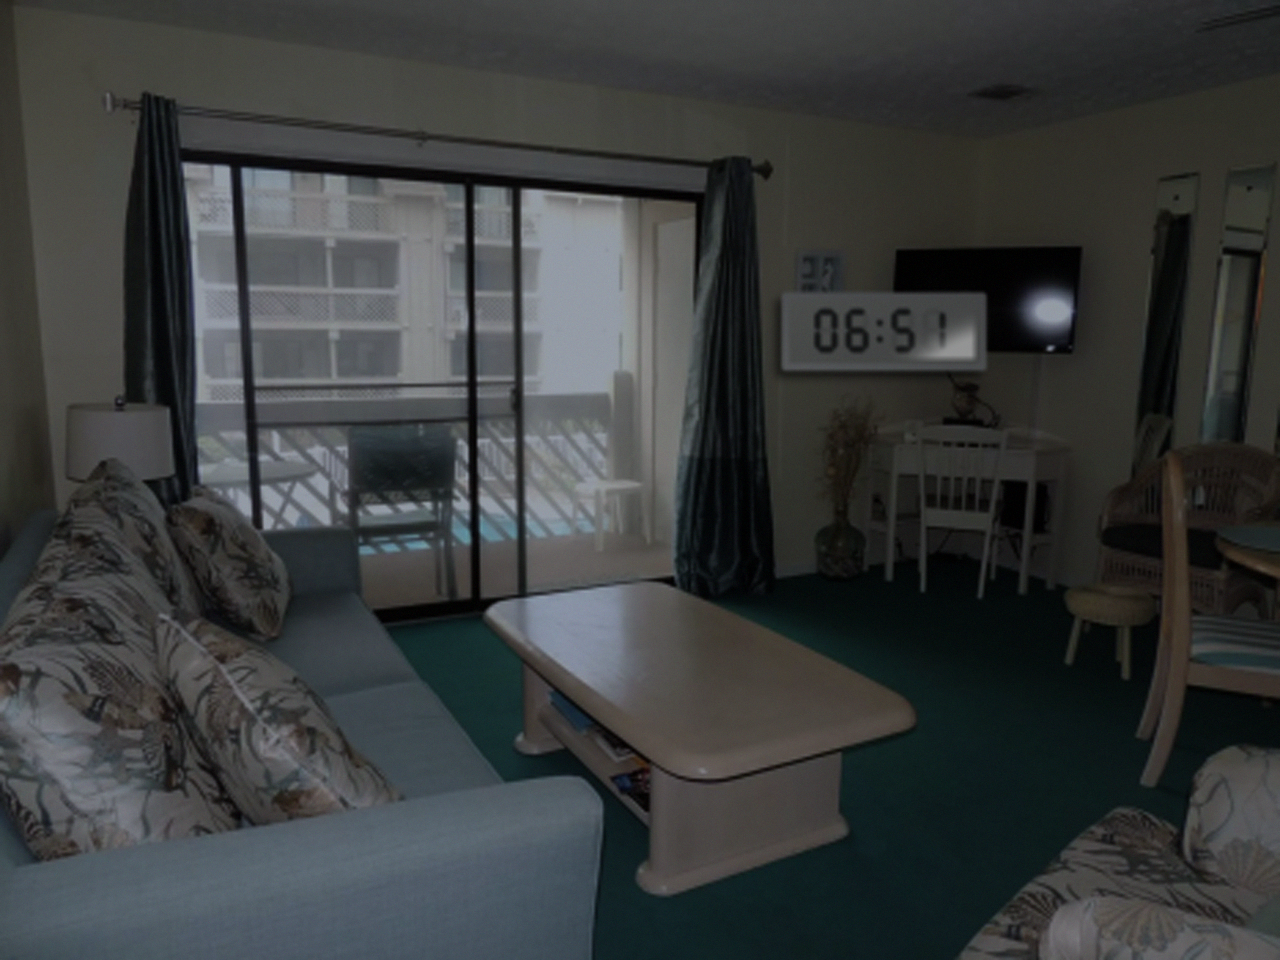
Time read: 6h51
